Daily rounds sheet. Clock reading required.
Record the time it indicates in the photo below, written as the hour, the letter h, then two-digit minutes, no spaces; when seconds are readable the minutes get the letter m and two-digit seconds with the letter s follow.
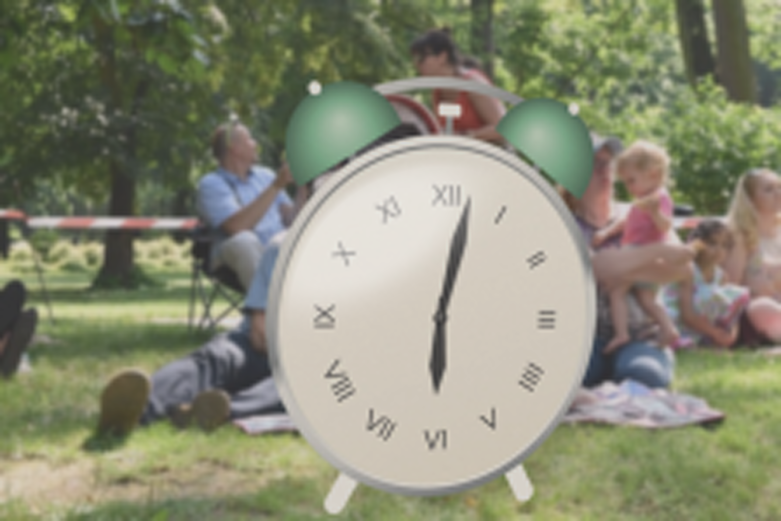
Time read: 6h02
